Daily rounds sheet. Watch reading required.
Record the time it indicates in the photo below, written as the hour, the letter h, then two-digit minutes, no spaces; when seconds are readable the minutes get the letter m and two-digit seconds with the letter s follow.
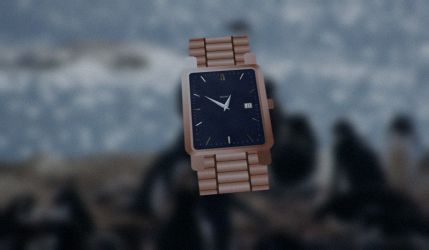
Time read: 12h51
